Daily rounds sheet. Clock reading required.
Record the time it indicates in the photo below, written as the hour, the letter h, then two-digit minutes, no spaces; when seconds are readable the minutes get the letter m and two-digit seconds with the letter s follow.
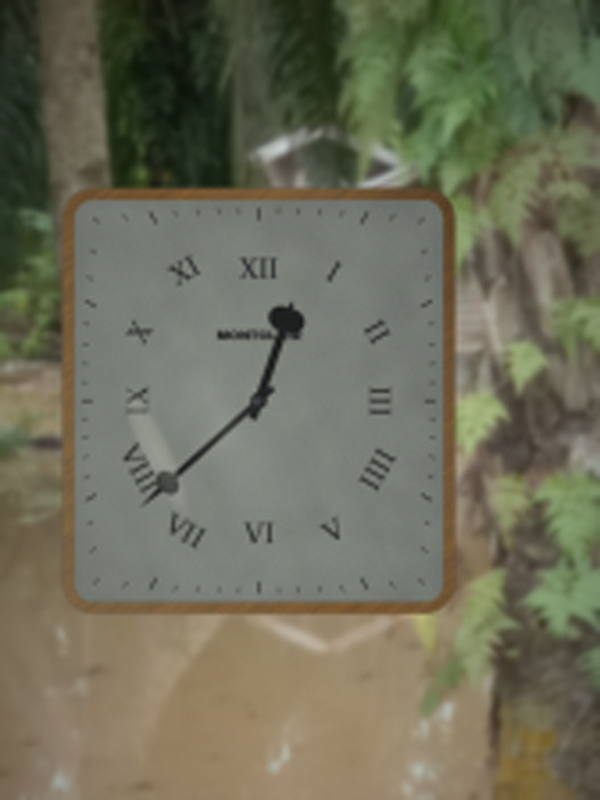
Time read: 12h38
